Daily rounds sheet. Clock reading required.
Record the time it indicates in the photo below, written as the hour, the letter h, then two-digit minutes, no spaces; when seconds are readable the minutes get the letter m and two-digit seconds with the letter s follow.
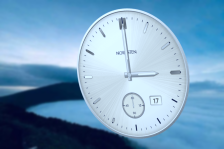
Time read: 3h00
